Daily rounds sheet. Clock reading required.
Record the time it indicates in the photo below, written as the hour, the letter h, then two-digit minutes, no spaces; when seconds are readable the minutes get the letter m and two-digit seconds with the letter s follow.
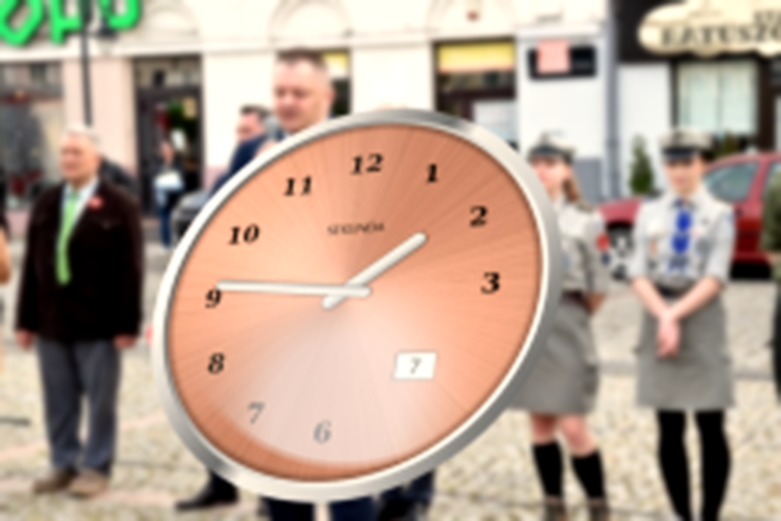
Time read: 1h46
